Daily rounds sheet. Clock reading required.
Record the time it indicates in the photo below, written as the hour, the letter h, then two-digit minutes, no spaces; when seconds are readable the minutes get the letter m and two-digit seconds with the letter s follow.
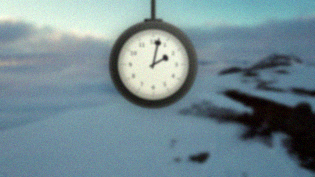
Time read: 2h02
